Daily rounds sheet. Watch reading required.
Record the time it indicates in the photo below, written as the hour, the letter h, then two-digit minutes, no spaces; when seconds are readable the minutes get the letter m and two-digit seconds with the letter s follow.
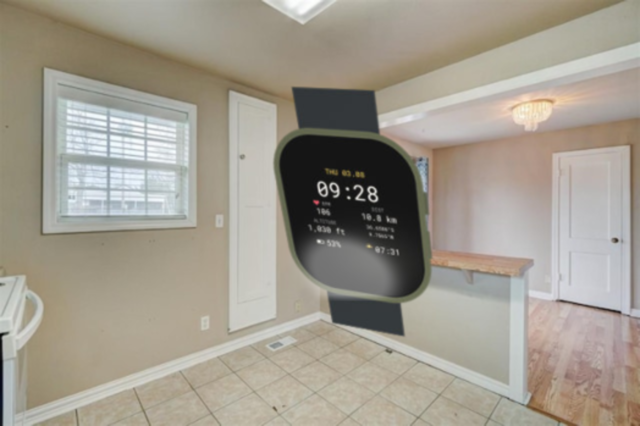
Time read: 9h28
